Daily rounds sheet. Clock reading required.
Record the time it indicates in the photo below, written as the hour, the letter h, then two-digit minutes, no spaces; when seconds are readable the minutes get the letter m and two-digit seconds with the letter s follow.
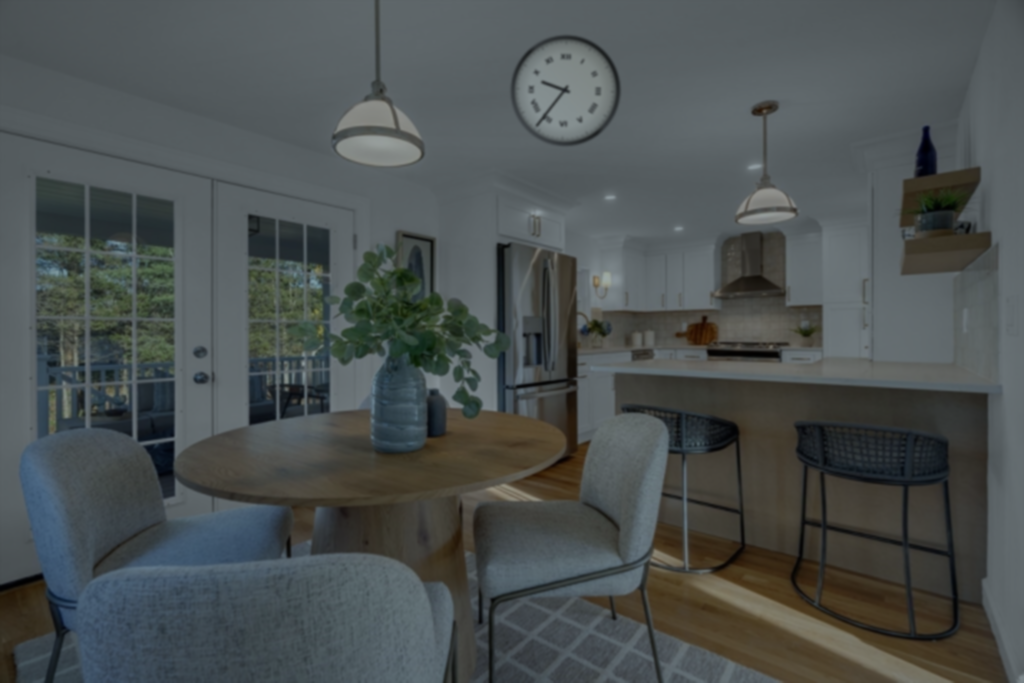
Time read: 9h36
